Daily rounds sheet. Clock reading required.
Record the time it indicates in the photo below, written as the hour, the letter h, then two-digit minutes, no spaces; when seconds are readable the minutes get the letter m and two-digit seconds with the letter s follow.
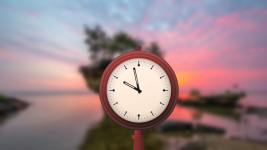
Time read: 9h58
